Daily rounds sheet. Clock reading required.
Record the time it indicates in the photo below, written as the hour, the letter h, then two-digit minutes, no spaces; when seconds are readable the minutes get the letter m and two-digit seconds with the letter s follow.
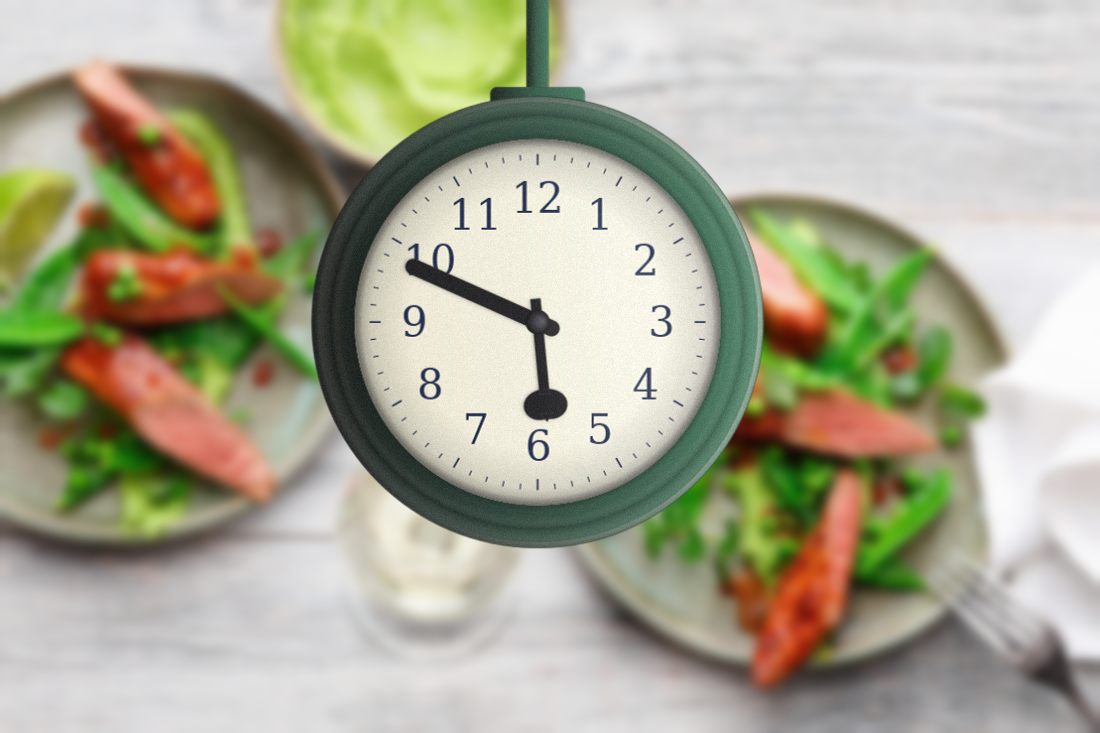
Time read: 5h49
